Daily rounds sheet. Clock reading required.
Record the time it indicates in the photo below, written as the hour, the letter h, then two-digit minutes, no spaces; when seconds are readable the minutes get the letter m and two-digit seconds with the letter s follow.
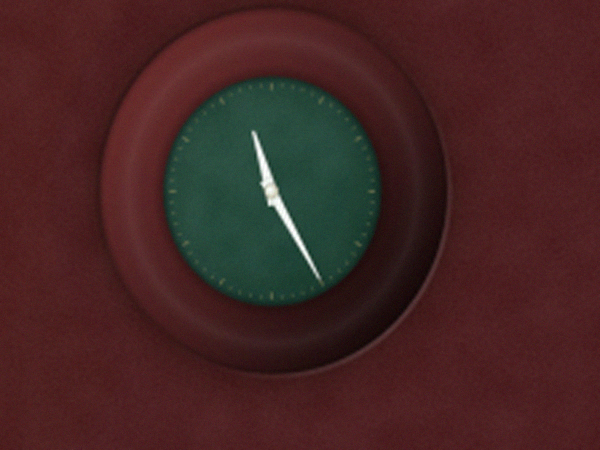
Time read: 11h25
